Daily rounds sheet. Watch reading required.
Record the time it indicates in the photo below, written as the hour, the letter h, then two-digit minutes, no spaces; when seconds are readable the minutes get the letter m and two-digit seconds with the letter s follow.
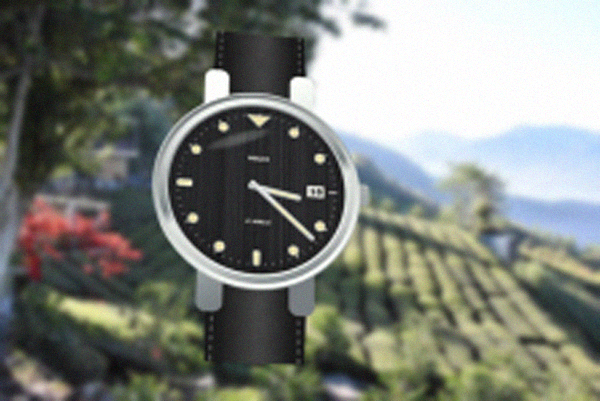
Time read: 3h22
